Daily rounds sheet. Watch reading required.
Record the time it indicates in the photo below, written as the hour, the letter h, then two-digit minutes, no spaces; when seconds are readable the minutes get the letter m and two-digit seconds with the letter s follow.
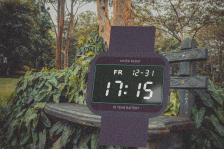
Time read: 17h15
